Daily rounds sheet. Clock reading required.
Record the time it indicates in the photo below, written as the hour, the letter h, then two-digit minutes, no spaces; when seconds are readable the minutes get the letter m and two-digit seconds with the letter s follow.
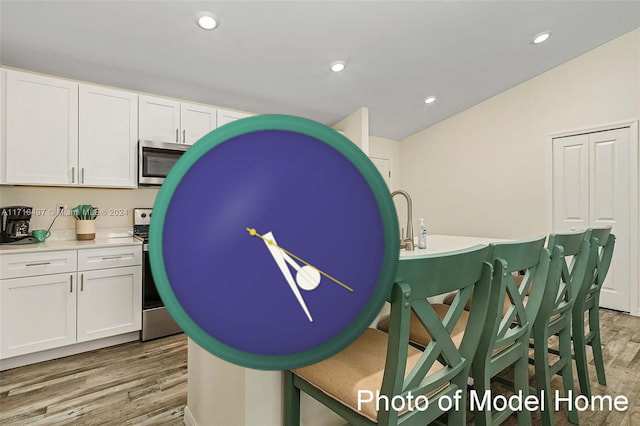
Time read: 4h25m20s
